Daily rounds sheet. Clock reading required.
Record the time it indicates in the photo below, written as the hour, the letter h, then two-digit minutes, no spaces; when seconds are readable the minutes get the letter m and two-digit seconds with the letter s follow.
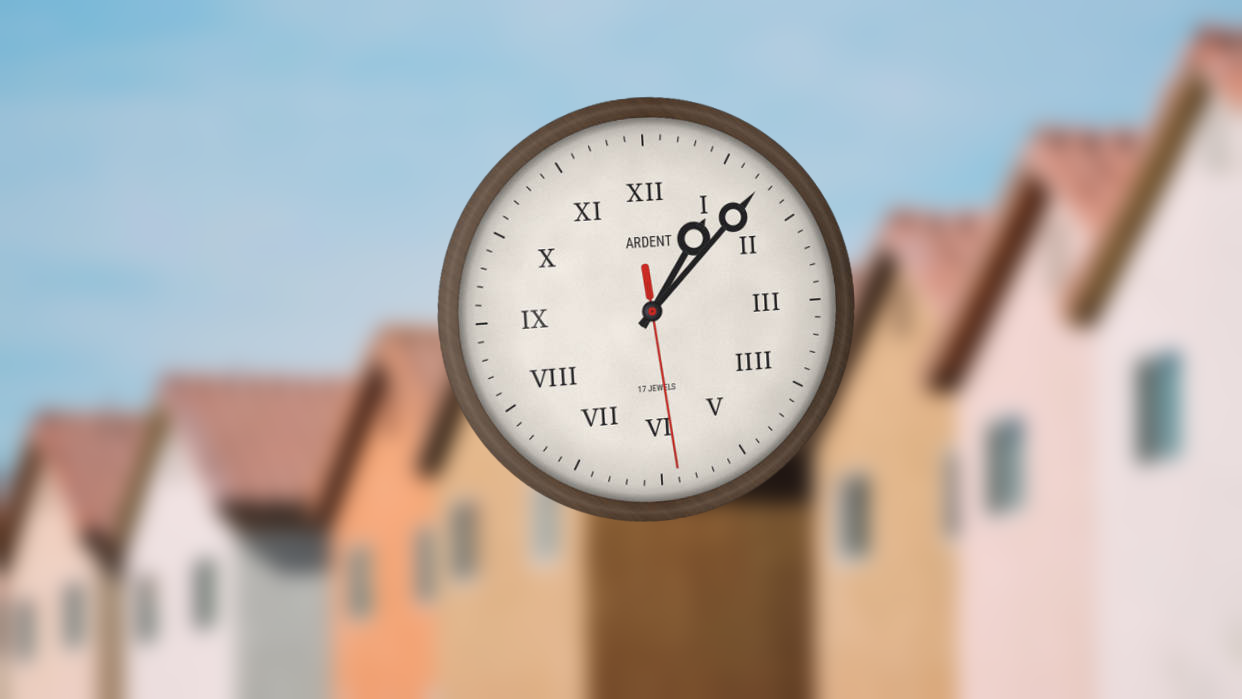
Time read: 1h07m29s
